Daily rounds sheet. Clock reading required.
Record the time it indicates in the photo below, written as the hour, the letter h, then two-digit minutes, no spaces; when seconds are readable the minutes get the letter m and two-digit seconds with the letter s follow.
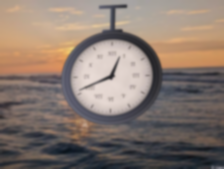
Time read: 12h41
